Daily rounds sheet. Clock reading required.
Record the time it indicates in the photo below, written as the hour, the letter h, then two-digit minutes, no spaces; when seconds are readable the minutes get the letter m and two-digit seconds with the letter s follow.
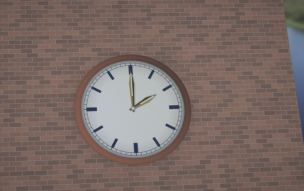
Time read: 2h00
